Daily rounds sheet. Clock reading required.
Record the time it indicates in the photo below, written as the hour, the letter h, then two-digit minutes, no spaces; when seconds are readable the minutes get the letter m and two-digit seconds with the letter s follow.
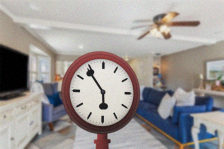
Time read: 5h54
